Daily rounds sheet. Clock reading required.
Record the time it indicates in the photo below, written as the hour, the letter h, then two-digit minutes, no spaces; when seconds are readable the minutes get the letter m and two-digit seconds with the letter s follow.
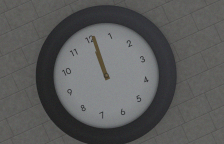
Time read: 12h01
